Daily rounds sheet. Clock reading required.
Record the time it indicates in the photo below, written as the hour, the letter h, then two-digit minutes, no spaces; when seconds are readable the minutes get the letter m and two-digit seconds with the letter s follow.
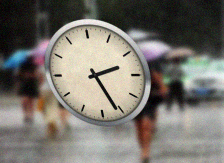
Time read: 2h26
